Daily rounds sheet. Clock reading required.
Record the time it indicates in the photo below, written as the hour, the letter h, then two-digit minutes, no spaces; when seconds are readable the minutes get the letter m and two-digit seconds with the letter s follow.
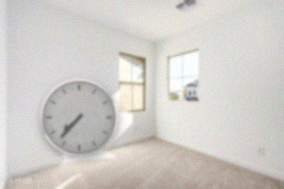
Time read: 7h37
